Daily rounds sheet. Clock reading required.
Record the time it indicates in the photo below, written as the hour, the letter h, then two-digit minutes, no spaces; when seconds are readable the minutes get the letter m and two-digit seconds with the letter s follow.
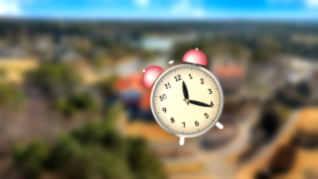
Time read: 12h21
